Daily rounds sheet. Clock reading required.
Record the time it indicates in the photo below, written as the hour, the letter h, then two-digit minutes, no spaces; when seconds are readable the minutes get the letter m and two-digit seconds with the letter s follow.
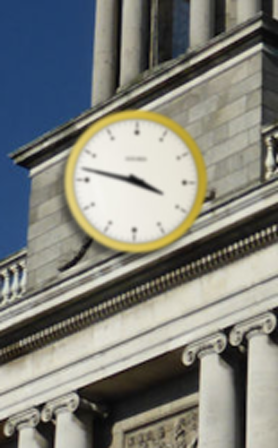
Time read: 3h47
